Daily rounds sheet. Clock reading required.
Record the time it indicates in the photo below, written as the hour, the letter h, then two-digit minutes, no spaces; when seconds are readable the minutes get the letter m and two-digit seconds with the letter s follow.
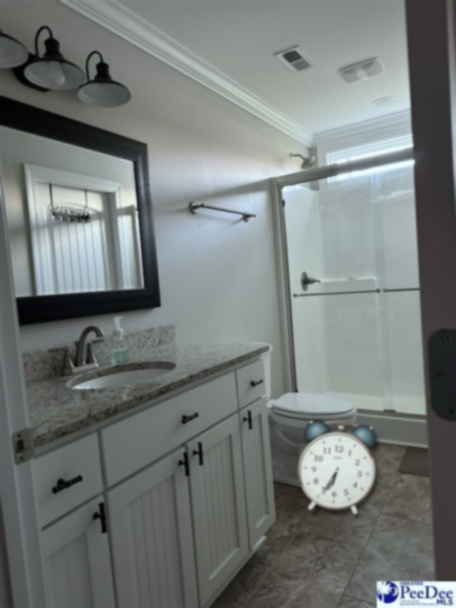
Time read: 6h34
